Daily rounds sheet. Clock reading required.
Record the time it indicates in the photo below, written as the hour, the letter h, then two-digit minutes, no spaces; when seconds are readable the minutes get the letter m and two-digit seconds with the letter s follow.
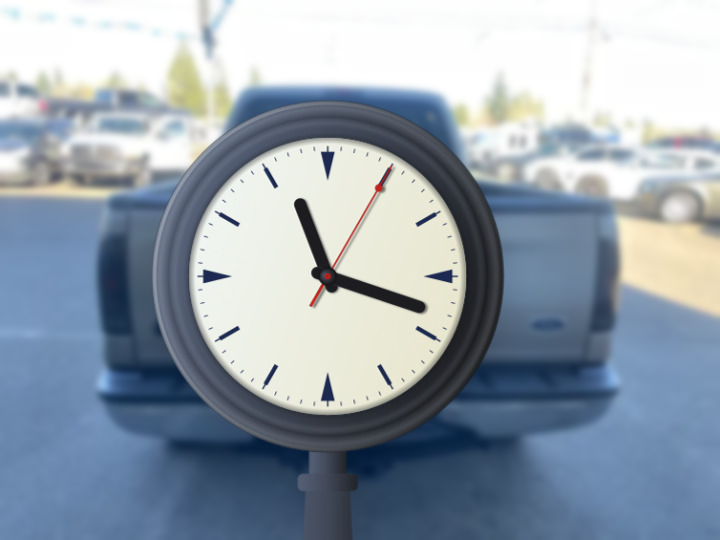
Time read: 11h18m05s
